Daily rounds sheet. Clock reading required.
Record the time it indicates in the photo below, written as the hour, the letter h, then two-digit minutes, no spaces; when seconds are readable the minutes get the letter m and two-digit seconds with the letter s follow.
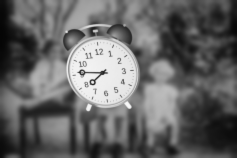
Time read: 7h46
